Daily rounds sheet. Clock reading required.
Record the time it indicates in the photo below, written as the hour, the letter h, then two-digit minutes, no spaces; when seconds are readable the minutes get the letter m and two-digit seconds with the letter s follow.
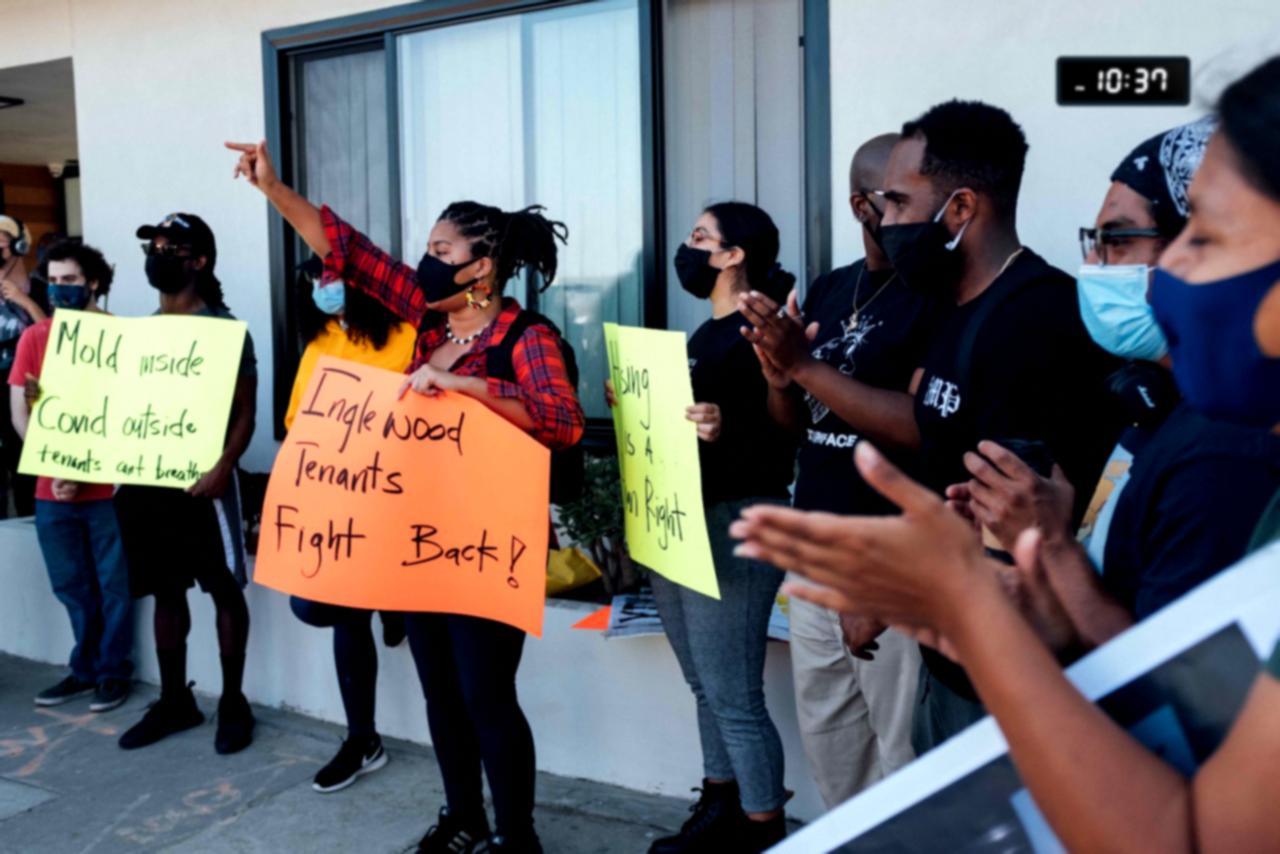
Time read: 10h37
